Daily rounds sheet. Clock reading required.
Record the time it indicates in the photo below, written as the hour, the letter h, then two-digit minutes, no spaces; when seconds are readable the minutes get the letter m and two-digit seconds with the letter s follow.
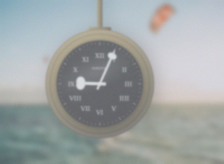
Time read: 9h04
